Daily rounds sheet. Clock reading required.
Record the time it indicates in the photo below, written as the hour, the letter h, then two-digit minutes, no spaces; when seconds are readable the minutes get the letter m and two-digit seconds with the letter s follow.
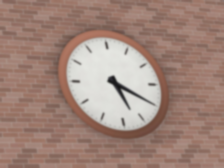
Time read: 5h20
